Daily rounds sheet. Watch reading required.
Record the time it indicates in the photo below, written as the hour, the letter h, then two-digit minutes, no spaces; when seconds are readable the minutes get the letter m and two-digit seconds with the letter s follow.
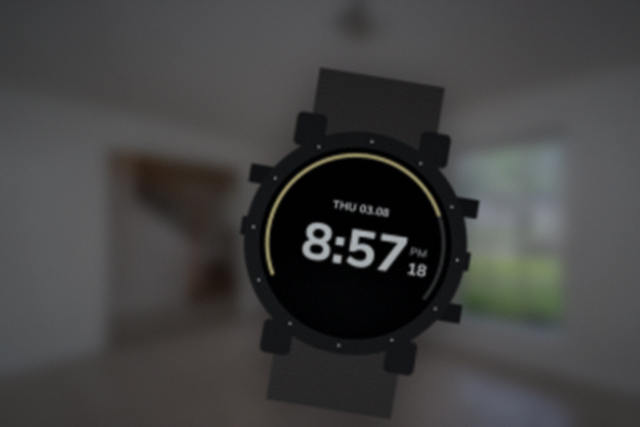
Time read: 8h57m18s
